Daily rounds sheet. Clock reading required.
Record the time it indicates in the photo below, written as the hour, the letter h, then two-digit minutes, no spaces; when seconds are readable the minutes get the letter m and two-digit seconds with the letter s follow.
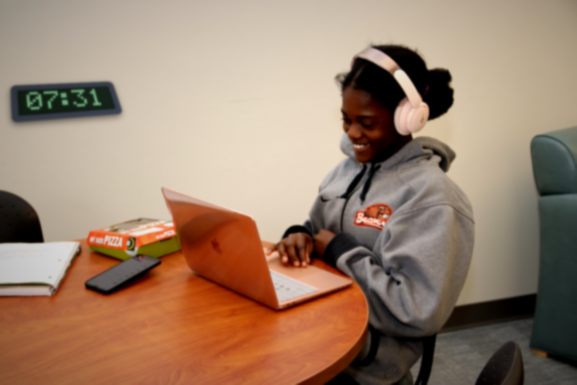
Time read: 7h31
